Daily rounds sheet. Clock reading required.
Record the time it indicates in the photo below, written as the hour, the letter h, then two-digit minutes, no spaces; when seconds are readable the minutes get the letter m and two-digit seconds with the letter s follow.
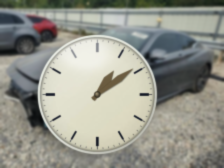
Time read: 1h09
